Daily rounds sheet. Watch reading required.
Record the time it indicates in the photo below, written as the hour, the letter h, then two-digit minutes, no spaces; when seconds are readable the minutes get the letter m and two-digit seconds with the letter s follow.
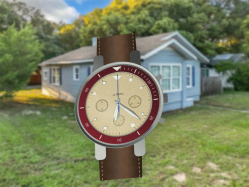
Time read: 6h22
